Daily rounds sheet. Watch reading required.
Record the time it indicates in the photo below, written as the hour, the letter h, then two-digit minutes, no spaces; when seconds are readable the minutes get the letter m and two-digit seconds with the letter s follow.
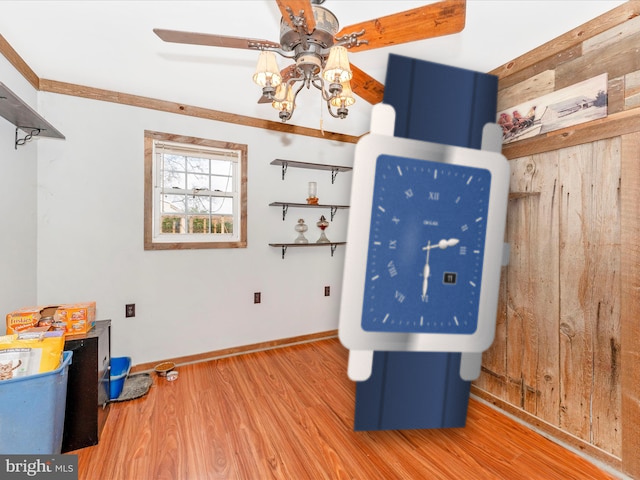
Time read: 2h30
